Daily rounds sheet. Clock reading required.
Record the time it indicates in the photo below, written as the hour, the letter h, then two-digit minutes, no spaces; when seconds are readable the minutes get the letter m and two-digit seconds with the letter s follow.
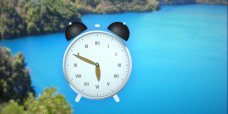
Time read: 5h49
